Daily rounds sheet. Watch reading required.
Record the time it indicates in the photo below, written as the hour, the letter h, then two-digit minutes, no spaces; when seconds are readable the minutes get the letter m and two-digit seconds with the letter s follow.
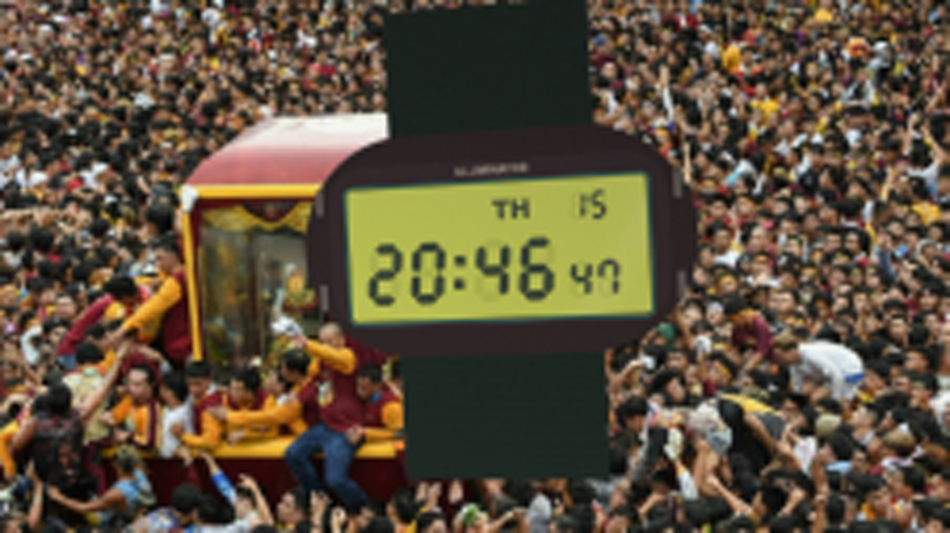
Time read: 20h46m47s
